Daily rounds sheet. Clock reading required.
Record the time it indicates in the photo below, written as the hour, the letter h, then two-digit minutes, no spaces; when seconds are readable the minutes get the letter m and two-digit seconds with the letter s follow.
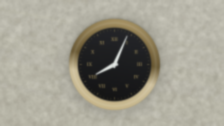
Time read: 8h04
